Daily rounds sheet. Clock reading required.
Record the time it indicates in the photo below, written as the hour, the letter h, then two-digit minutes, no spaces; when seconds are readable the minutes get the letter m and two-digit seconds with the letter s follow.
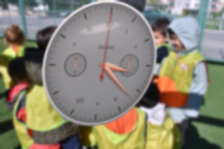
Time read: 3h22
